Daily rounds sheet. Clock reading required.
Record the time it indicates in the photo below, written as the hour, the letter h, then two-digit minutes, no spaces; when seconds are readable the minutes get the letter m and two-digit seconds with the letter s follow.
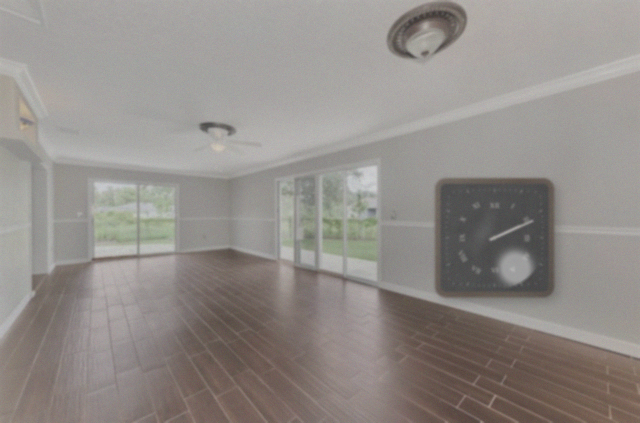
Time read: 2h11
